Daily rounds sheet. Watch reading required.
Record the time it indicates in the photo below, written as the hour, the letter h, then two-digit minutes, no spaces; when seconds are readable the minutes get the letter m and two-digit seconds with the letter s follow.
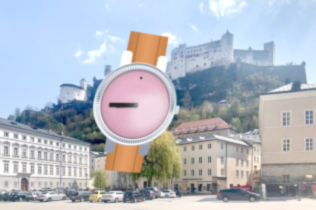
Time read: 8h44
